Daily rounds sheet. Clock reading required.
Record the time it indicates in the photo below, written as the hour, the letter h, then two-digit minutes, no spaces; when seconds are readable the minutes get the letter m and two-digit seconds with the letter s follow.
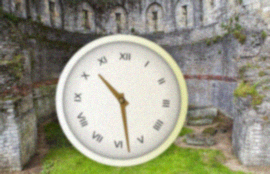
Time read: 10h28
